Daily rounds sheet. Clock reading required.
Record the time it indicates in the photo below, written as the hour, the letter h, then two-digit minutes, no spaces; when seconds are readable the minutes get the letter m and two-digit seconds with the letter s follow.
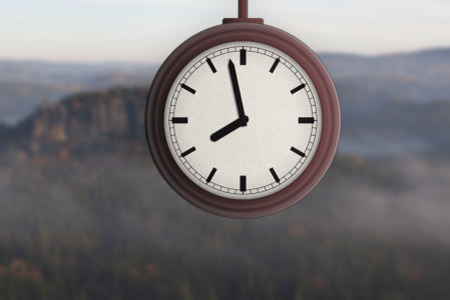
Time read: 7h58
